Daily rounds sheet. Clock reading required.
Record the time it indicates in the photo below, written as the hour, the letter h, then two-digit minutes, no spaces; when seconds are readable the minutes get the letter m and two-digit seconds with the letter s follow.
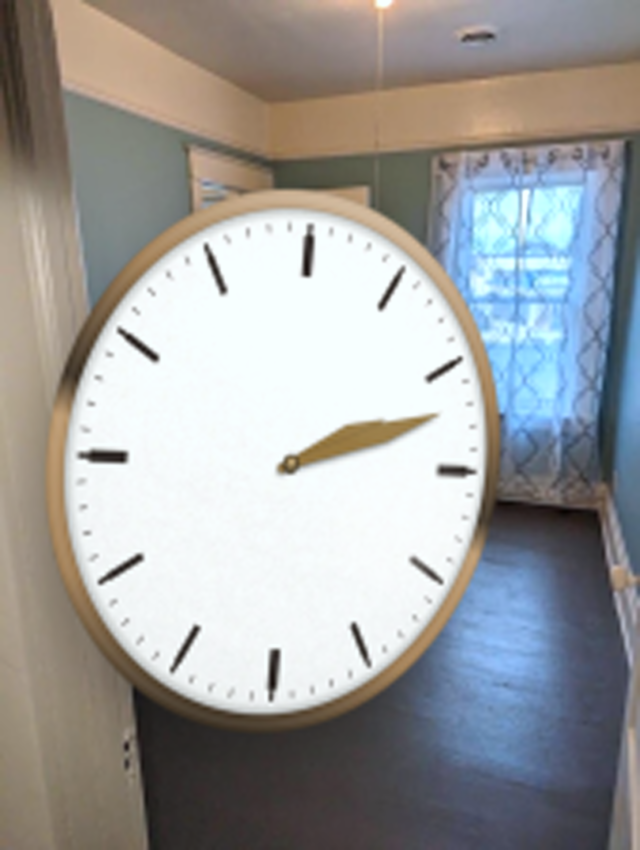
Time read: 2h12
